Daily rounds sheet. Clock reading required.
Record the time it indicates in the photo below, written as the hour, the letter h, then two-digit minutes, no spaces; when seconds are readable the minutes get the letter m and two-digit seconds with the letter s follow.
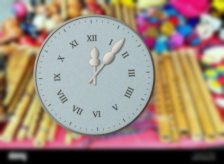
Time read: 12h07
